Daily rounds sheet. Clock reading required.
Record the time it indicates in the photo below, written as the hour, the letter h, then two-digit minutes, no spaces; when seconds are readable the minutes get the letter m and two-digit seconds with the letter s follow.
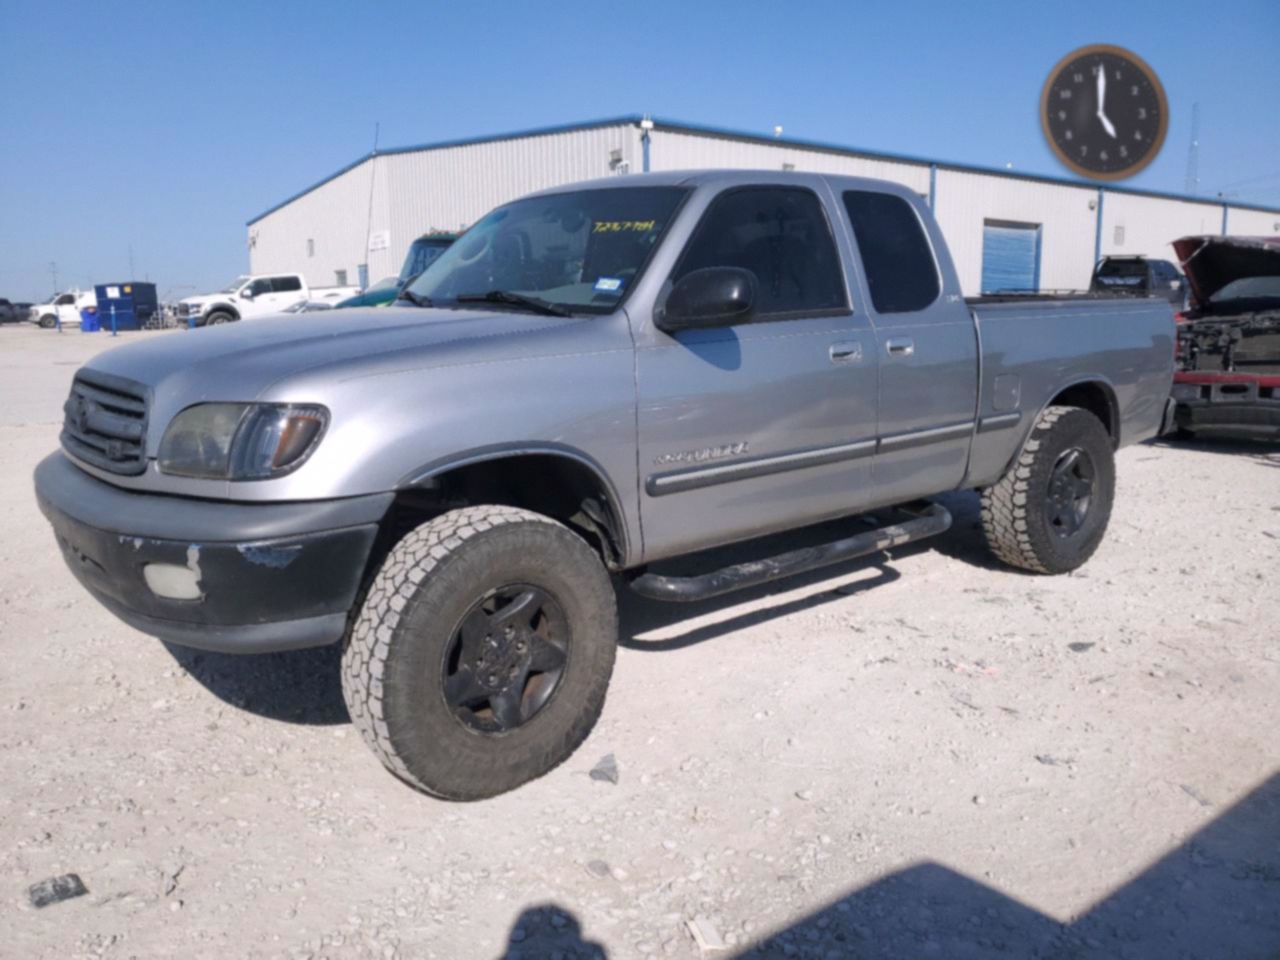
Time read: 5h01
